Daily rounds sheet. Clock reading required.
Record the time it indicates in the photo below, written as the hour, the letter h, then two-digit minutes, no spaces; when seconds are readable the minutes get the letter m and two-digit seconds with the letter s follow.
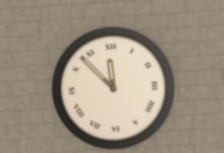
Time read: 11h53
